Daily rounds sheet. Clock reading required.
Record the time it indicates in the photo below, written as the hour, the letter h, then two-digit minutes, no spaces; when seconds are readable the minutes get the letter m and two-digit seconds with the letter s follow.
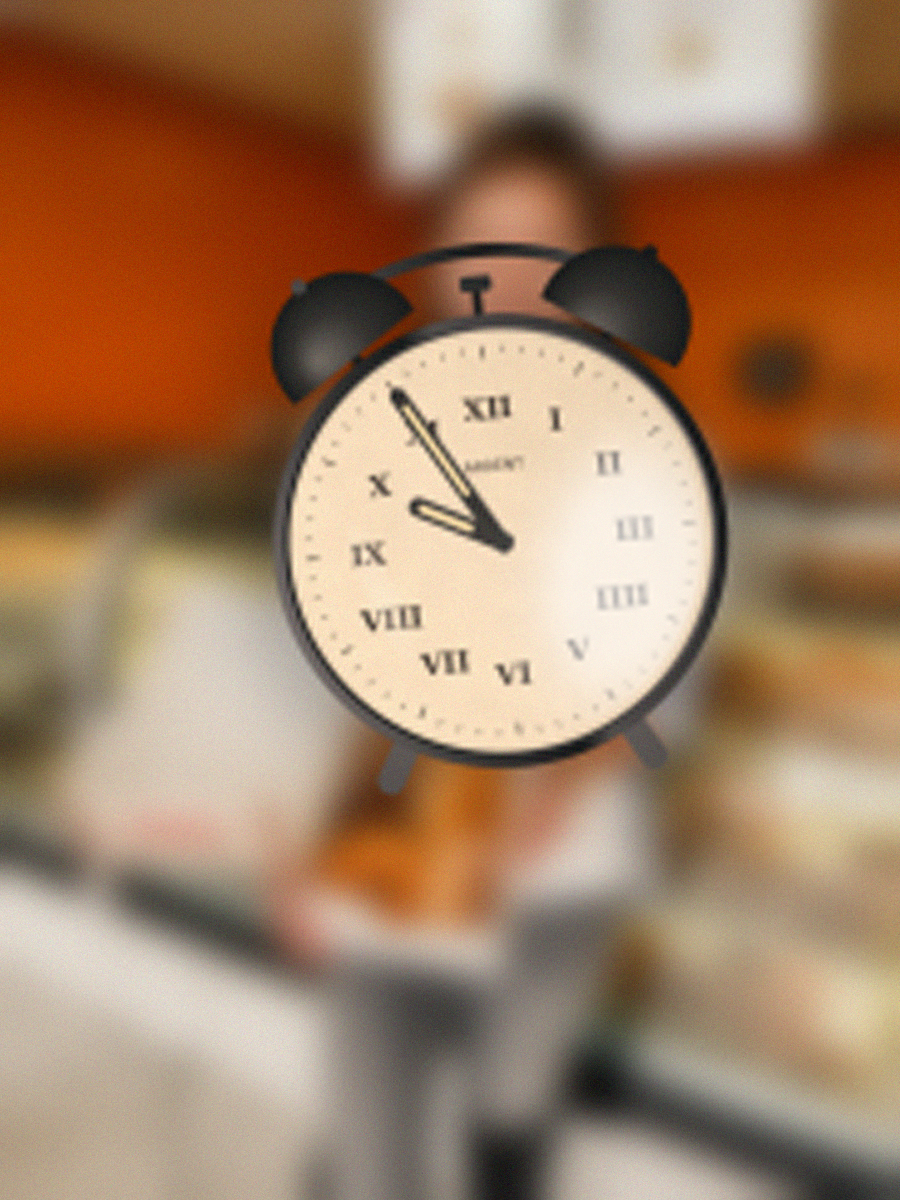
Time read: 9h55
